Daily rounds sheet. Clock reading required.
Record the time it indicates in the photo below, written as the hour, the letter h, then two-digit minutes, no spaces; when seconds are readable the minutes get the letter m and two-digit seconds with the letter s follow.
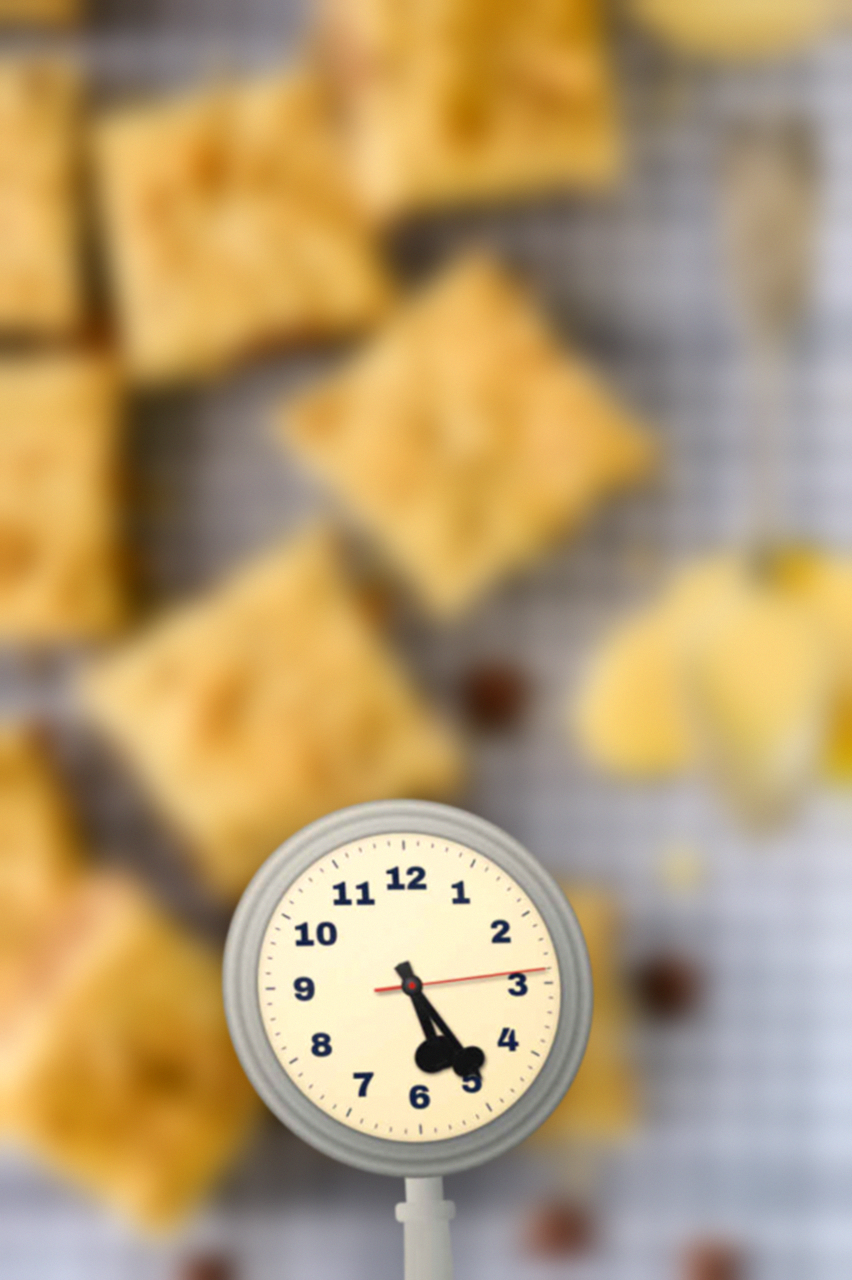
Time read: 5h24m14s
